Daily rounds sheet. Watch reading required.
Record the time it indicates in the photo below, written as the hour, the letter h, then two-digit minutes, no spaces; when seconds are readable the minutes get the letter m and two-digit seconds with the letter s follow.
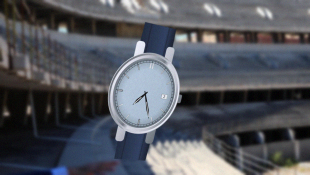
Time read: 7h26
